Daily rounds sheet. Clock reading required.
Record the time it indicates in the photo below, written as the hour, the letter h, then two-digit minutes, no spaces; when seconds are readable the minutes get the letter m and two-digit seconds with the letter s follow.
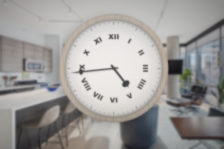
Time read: 4h44
